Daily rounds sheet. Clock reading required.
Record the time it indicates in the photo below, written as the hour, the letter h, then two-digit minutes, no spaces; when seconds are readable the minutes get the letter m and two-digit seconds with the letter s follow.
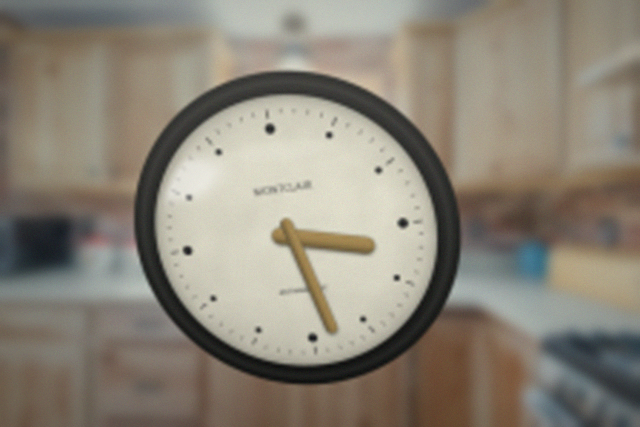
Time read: 3h28
